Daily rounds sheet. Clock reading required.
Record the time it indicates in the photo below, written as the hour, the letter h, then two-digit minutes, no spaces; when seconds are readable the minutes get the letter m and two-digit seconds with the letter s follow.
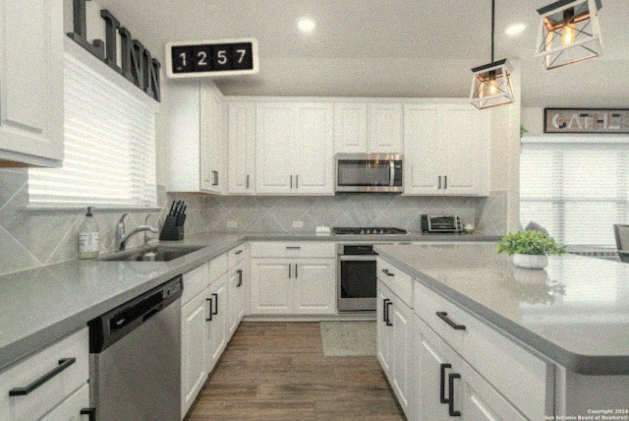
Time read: 12h57
